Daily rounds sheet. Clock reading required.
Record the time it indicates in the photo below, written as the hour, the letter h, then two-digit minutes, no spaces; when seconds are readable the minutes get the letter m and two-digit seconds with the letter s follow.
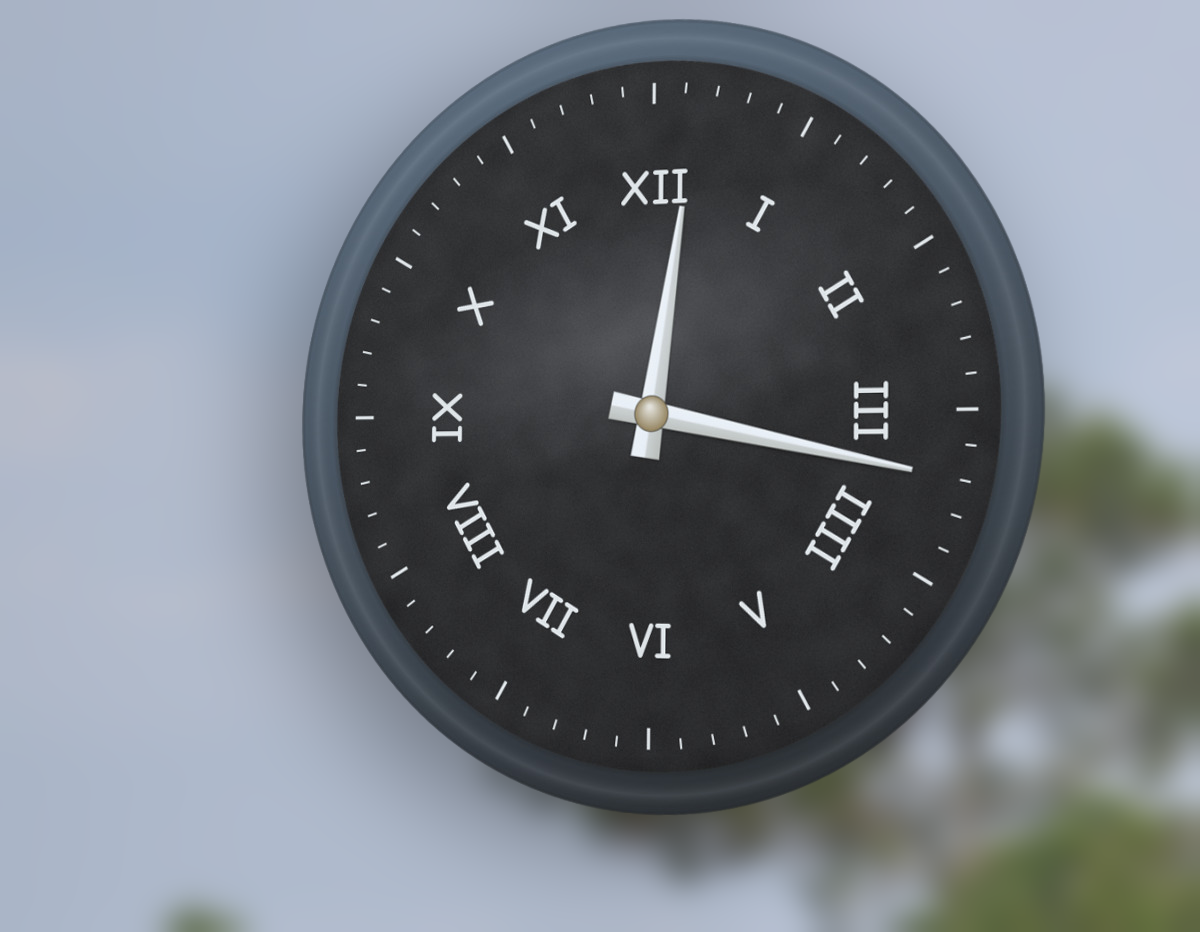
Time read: 12h17
